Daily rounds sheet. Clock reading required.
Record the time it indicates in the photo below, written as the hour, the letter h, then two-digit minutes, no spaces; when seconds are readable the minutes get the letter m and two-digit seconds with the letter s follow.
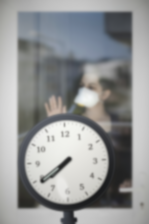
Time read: 7h39
